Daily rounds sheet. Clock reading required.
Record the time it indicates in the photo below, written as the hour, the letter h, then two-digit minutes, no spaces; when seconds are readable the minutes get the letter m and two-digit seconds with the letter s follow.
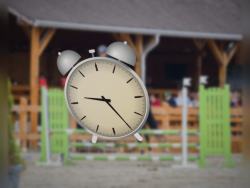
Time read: 9h25
